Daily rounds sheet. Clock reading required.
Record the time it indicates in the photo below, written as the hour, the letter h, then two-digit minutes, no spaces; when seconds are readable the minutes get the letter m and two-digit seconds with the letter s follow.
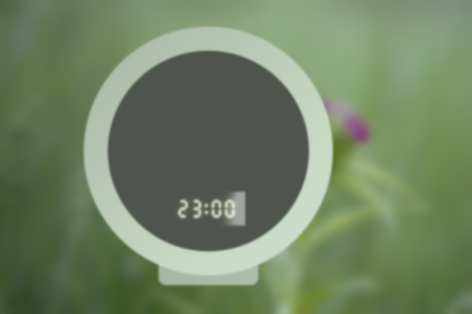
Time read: 23h00
